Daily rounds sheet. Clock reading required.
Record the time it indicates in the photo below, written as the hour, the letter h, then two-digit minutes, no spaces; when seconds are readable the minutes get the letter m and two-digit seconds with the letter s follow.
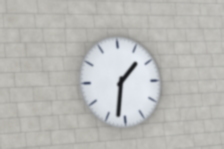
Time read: 1h32
